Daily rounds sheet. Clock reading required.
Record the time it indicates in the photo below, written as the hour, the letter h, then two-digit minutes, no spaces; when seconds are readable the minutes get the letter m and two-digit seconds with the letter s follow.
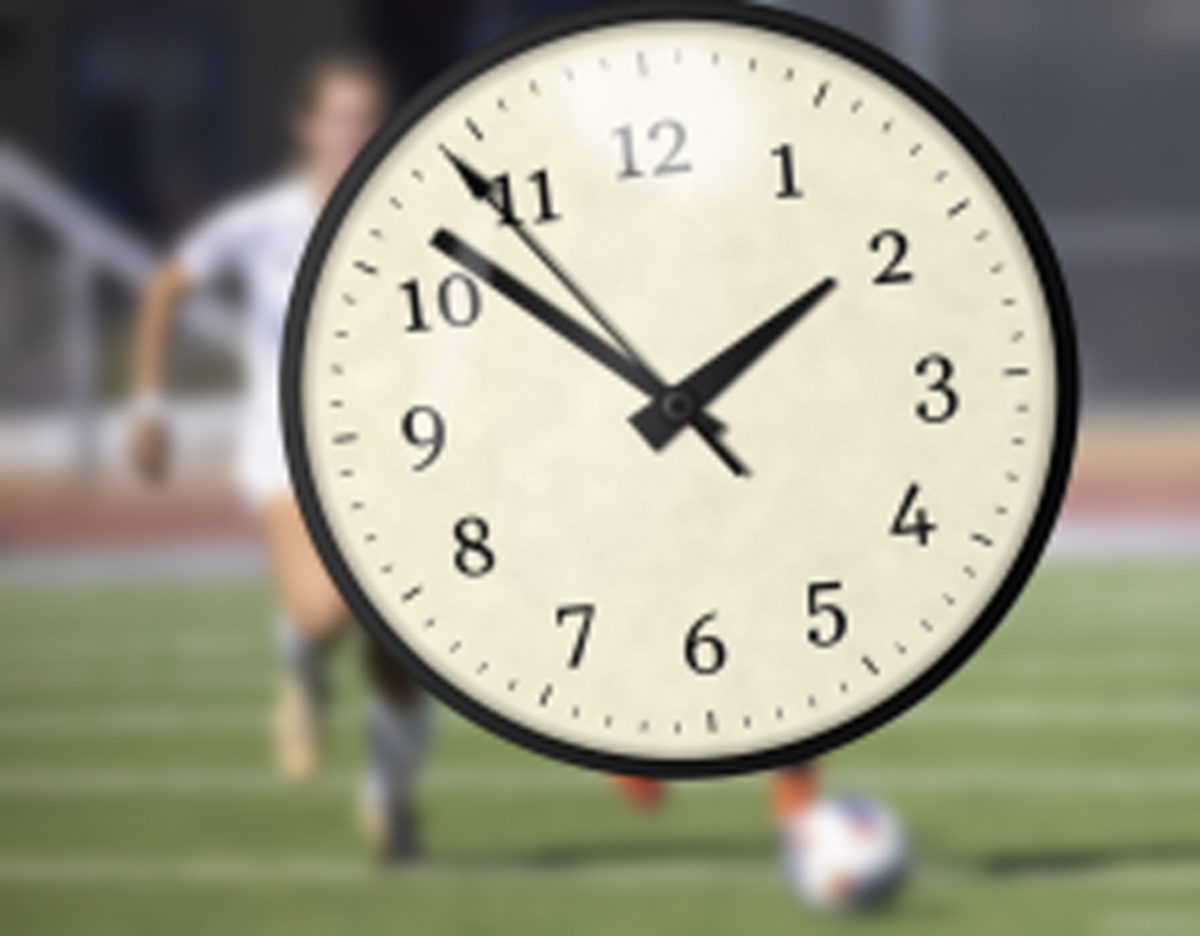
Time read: 1h51m54s
